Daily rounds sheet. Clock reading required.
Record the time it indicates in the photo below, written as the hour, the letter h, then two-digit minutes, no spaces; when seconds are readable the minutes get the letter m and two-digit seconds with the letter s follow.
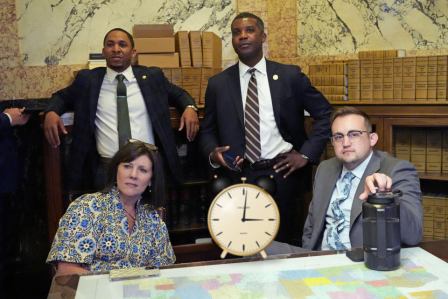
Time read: 3h01
